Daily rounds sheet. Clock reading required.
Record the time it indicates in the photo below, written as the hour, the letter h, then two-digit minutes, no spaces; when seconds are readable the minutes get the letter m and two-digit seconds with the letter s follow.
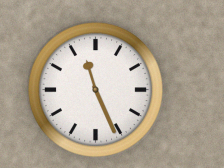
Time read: 11h26
